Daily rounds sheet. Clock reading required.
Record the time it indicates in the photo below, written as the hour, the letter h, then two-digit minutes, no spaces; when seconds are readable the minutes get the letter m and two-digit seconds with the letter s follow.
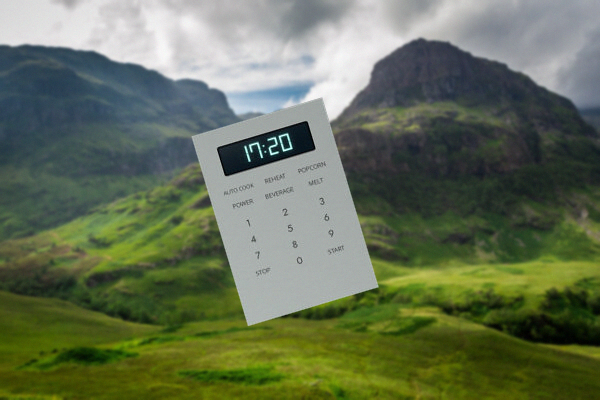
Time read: 17h20
